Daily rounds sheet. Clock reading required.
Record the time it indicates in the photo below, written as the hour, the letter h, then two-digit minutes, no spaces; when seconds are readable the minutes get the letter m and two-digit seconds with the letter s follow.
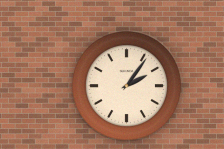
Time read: 2h06
